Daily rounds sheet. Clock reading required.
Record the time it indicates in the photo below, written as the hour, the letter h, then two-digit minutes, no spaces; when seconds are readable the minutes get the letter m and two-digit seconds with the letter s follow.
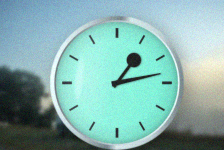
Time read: 1h13
